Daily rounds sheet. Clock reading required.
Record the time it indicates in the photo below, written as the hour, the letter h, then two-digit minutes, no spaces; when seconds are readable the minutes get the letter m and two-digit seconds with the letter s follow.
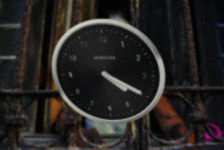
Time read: 4h20
